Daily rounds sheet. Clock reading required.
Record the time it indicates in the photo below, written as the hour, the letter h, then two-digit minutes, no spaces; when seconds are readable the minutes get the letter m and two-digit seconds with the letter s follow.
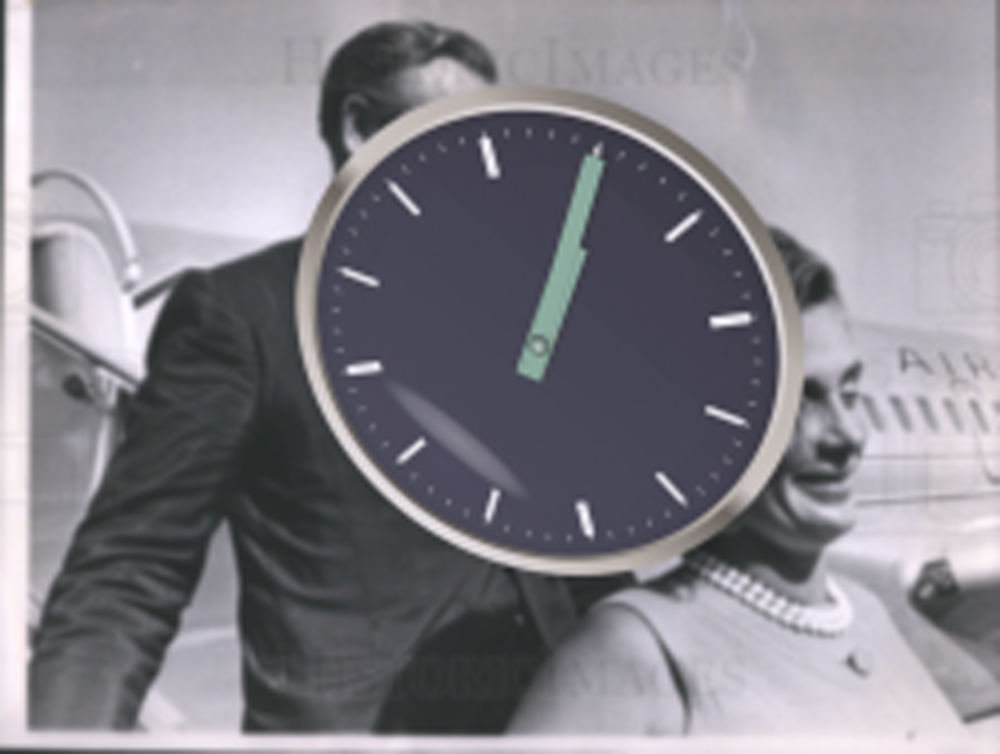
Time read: 1h05
